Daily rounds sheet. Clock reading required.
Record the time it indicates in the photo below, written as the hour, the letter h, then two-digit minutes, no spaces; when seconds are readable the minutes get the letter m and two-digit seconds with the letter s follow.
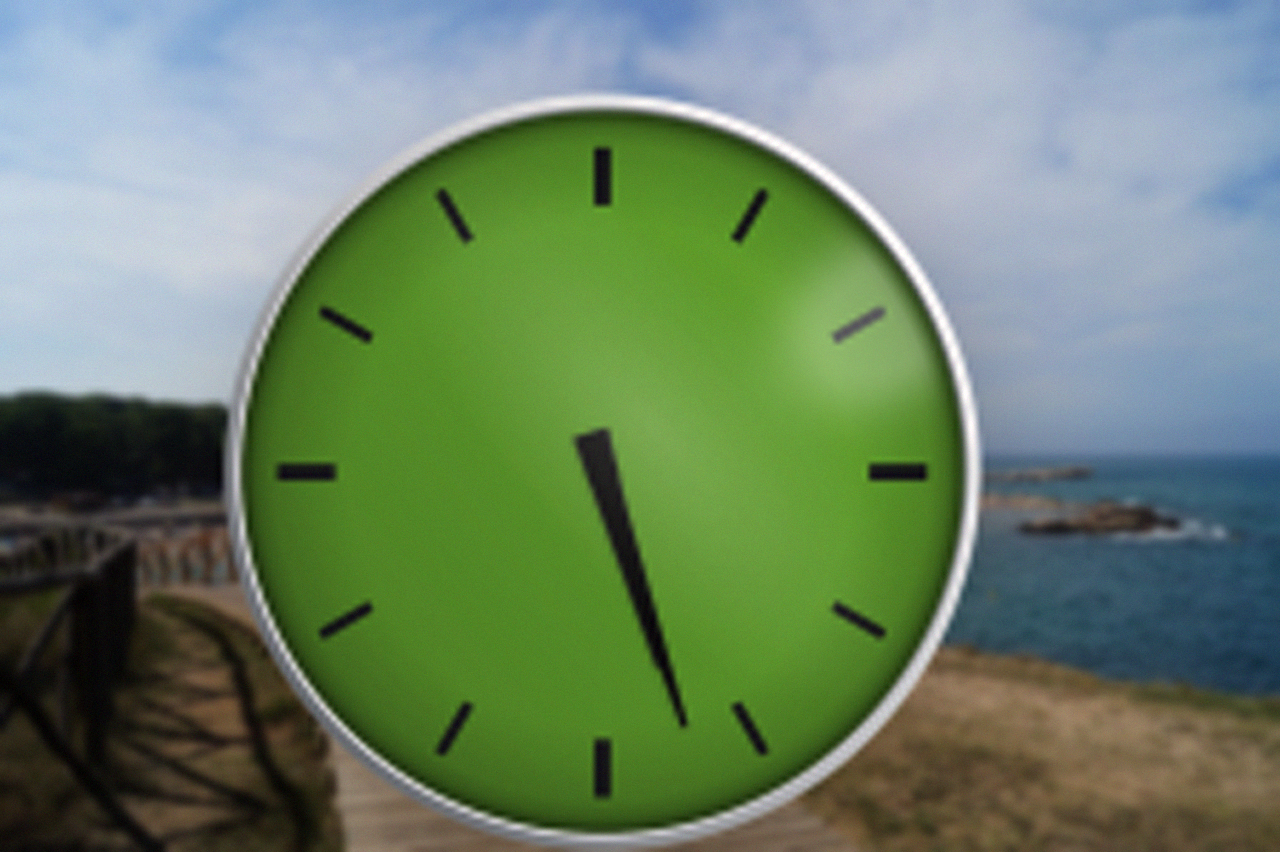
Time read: 5h27
